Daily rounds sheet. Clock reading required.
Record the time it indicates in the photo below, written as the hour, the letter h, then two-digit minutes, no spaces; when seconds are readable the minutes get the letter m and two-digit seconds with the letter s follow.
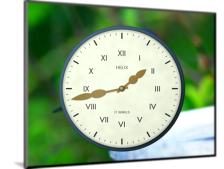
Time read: 1h43
